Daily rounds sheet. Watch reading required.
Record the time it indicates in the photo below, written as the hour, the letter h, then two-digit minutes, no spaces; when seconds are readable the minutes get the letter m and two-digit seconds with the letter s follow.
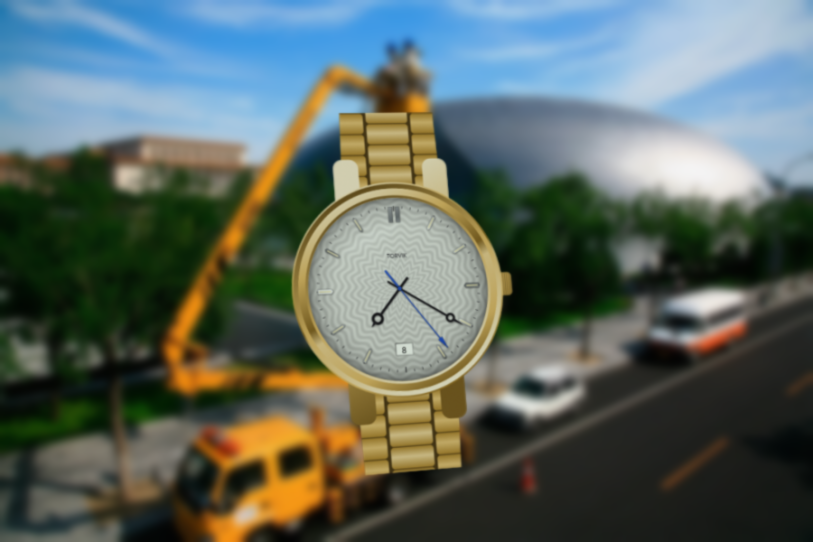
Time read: 7h20m24s
